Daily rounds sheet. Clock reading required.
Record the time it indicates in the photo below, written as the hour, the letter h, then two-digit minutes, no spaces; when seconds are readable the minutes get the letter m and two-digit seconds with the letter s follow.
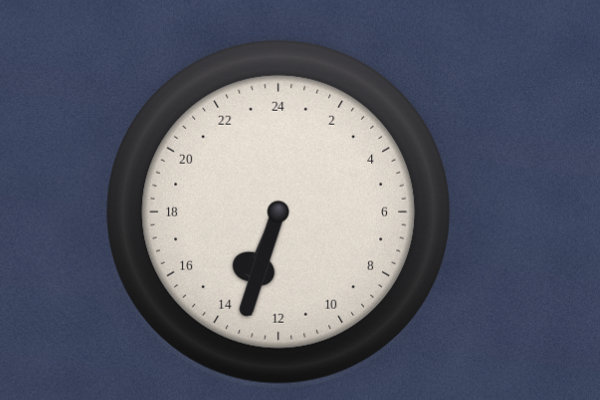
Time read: 13h33
